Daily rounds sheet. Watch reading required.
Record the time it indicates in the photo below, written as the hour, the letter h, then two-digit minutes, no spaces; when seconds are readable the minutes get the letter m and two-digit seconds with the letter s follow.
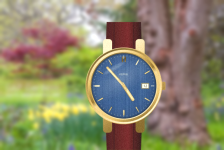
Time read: 4h53
